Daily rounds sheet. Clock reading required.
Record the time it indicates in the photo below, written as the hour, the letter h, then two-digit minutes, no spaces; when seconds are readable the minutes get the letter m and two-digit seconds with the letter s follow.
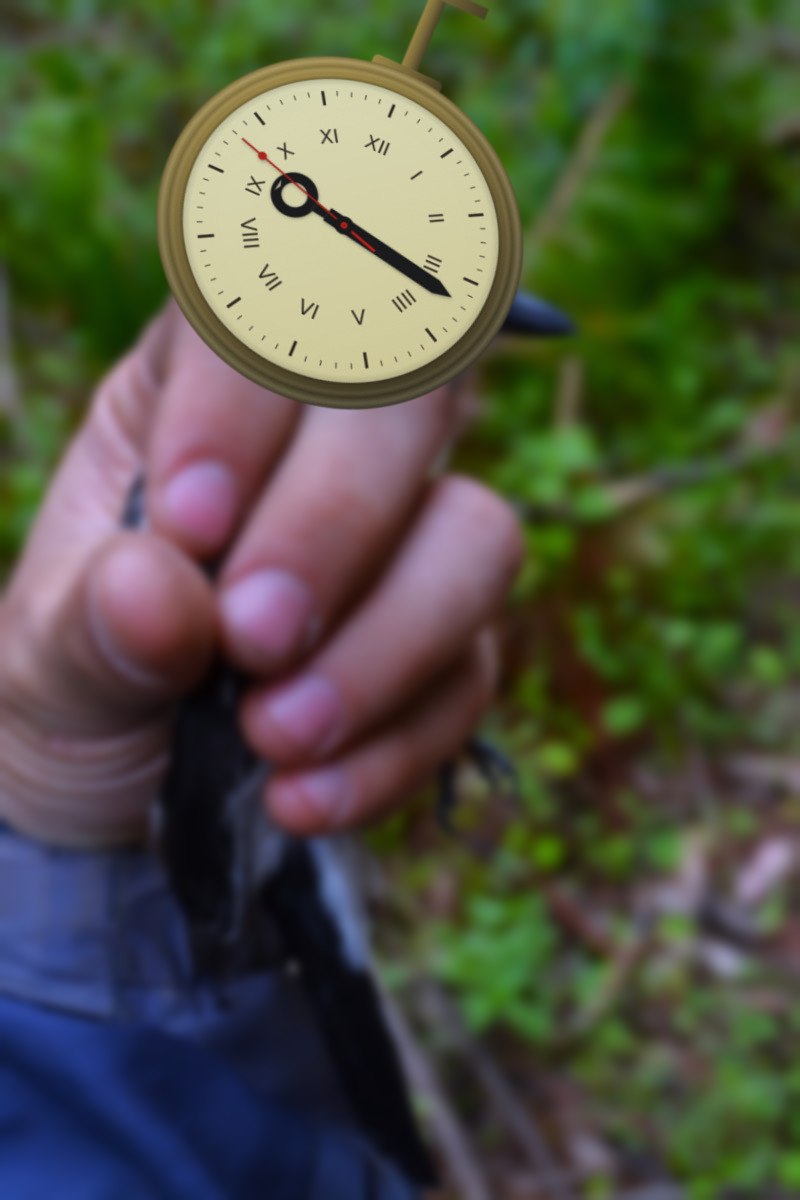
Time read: 9h16m48s
